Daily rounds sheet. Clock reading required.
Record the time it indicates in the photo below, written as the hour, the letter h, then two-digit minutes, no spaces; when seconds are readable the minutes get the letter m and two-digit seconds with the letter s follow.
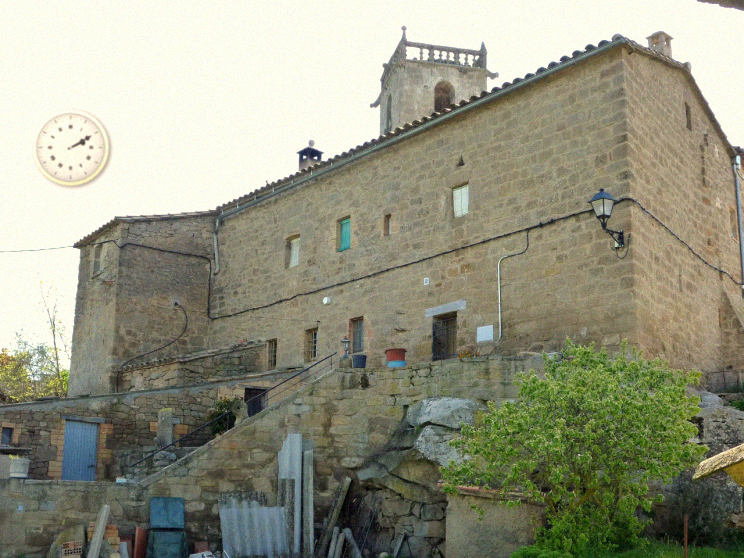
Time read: 2h10
